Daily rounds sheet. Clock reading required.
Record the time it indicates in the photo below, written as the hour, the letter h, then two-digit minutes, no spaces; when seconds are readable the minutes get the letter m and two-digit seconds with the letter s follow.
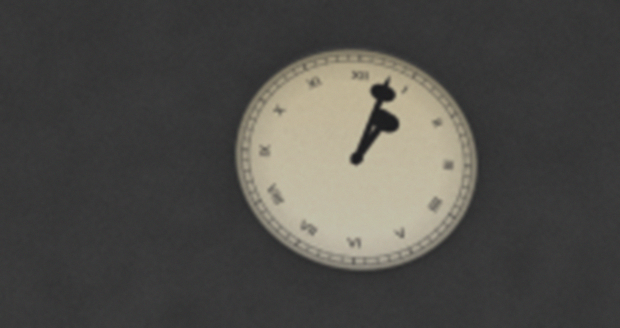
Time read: 1h03
